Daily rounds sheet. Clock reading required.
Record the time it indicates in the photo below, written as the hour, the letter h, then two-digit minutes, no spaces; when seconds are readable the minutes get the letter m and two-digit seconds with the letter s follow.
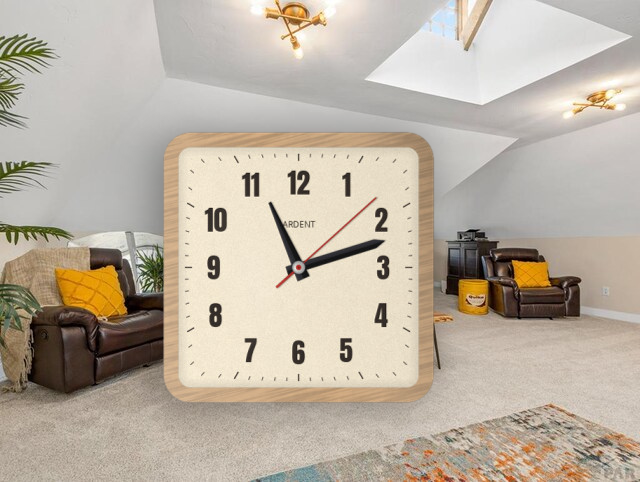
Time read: 11h12m08s
